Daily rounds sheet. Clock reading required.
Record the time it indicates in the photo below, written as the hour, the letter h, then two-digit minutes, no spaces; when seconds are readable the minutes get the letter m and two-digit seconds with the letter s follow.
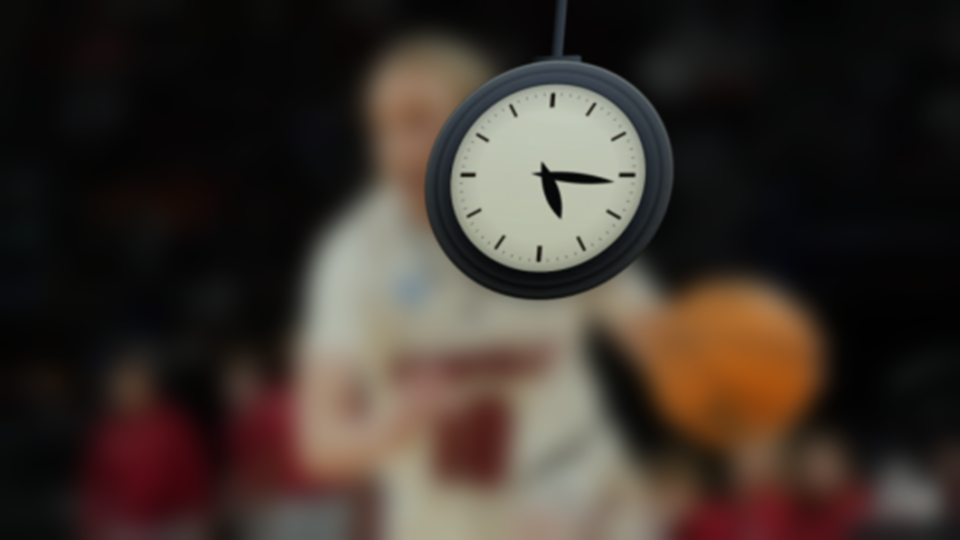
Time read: 5h16
